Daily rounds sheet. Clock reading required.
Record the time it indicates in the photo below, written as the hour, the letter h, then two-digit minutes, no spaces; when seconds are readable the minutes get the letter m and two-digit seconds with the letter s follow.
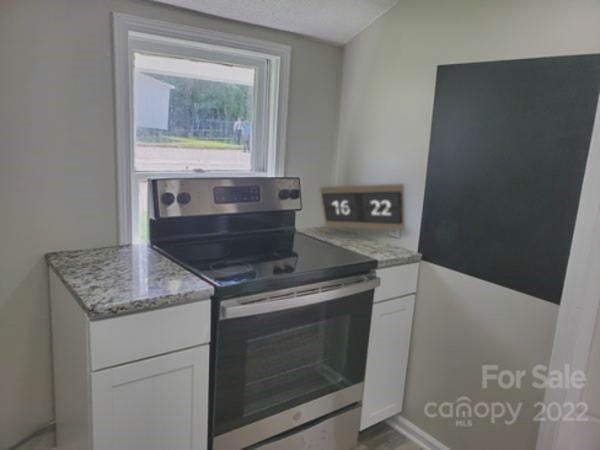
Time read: 16h22
